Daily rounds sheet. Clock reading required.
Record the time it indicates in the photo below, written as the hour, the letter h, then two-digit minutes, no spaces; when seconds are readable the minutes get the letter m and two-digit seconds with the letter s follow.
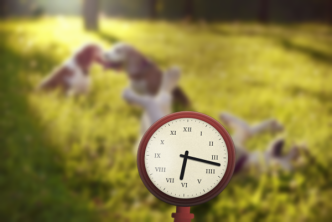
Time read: 6h17
